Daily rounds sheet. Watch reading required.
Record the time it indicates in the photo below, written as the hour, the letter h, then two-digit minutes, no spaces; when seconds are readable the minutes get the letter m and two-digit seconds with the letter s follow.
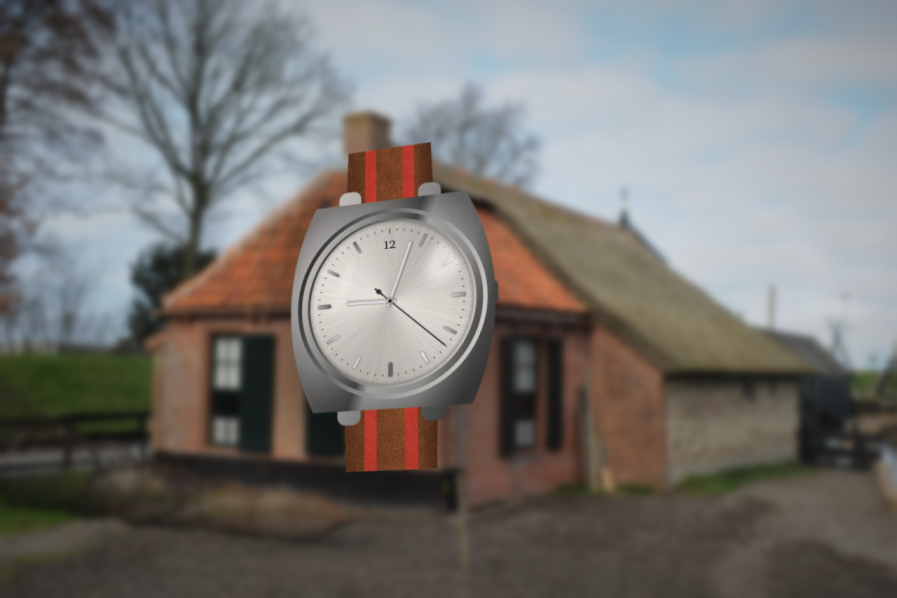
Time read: 9h03m22s
